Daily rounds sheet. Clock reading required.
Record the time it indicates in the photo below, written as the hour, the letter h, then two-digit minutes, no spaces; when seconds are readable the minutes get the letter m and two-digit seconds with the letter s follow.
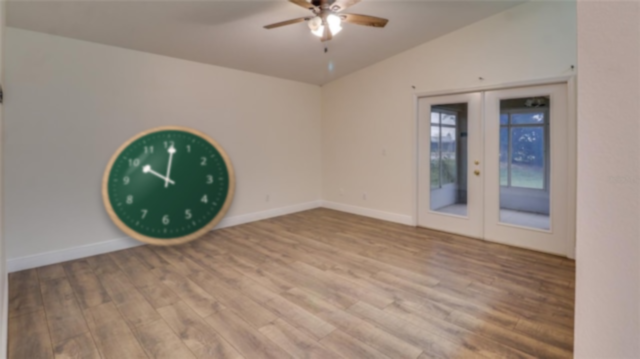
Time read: 10h01
